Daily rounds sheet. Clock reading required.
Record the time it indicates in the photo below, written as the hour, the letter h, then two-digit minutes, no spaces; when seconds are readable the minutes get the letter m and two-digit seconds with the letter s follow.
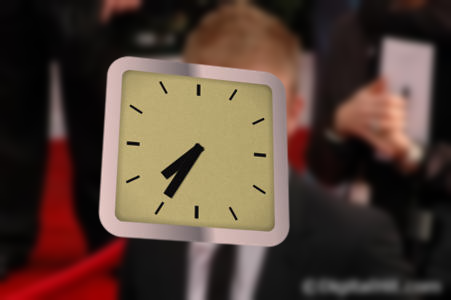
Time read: 7h35
